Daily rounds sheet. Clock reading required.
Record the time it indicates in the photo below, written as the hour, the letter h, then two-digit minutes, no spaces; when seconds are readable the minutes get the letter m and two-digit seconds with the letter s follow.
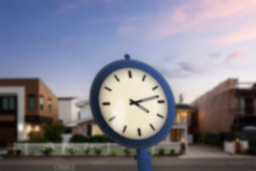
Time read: 4h13
